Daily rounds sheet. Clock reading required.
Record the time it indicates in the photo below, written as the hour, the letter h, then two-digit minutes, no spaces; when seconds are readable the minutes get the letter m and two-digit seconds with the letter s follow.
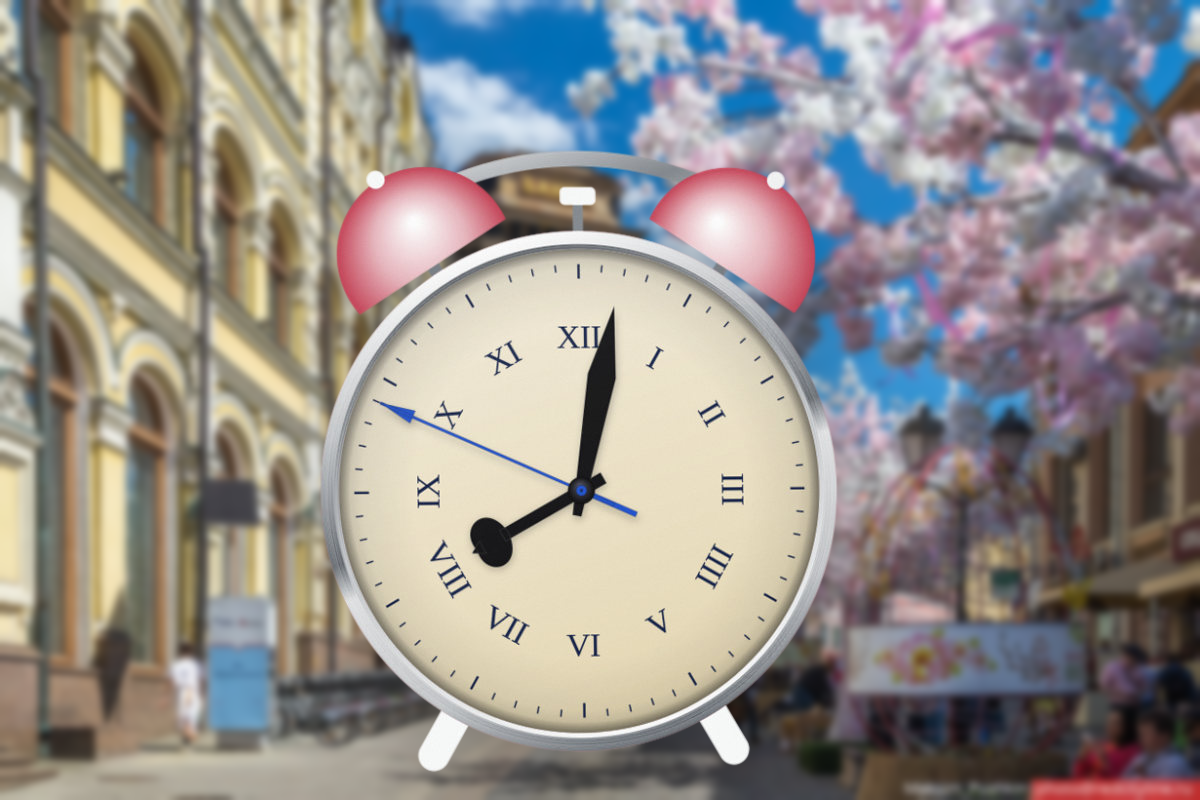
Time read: 8h01m49s
